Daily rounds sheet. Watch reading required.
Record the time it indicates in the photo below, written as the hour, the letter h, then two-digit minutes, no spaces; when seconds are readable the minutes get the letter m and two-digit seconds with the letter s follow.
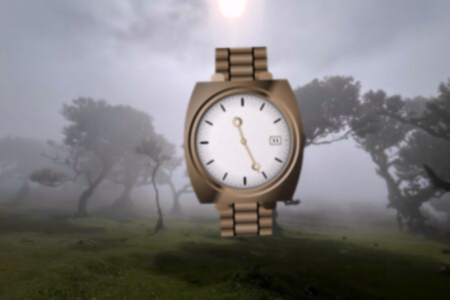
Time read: 11h26
